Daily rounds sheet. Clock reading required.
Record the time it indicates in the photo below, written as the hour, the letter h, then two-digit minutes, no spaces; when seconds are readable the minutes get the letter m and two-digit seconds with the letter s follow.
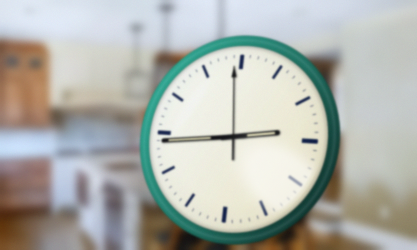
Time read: 2h43m59s
